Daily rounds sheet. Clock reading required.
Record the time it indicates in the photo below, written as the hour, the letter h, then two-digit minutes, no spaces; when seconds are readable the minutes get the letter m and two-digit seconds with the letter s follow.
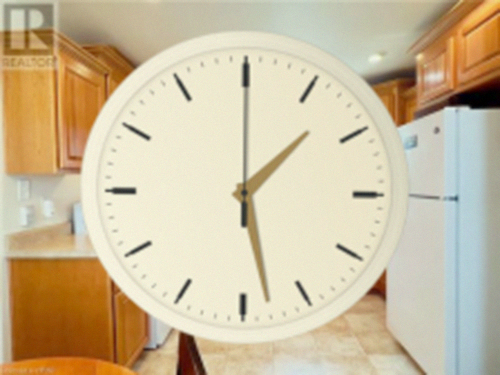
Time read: 1h28m00s
